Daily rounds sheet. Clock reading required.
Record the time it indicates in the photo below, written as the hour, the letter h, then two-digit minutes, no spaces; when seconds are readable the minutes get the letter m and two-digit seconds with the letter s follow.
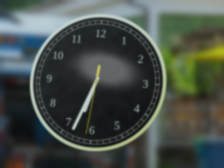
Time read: 6h33m31s
